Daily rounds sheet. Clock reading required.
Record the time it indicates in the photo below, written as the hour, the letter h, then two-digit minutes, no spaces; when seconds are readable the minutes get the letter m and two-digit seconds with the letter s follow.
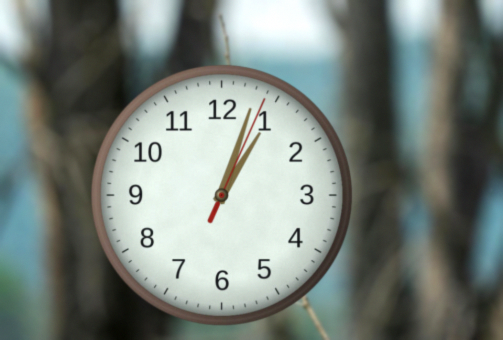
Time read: 1h03m04s
